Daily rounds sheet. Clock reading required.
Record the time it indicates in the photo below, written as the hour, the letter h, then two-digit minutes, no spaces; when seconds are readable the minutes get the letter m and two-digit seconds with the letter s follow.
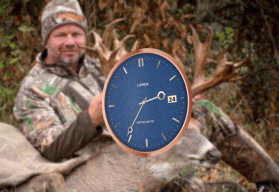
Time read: 2h36
